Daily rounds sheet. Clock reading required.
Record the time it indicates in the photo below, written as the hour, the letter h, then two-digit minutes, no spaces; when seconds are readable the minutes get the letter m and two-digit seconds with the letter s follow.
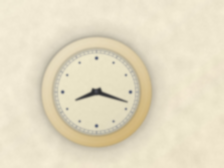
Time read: 8h18
